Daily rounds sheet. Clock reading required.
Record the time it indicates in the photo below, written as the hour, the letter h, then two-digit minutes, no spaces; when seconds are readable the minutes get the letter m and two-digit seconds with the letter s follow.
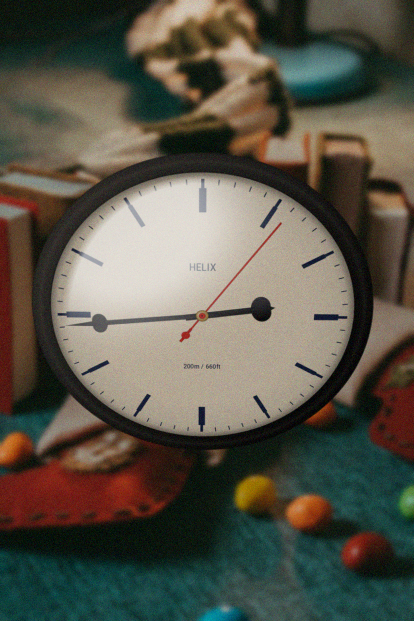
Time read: 2h44m06s
